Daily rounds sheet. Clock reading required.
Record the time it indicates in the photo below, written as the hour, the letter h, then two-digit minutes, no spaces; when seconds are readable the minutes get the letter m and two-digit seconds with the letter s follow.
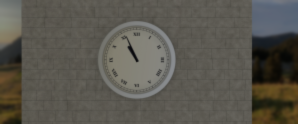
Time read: 10h56
